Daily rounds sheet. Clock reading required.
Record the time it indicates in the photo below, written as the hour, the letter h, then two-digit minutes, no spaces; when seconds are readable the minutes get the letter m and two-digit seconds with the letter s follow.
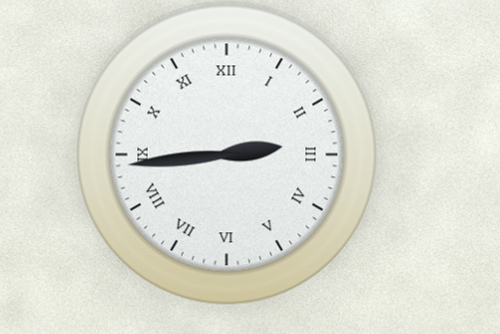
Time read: 2h44
